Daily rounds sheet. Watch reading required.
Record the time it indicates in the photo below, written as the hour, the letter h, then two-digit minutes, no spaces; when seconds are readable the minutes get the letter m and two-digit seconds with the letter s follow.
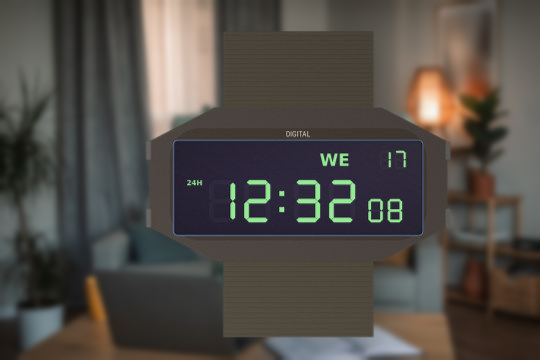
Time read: 12h32m08s
